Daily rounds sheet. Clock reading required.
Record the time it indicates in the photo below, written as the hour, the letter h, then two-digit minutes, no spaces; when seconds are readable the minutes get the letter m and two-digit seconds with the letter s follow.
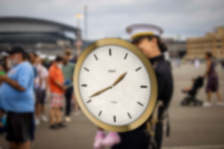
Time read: 1h41
